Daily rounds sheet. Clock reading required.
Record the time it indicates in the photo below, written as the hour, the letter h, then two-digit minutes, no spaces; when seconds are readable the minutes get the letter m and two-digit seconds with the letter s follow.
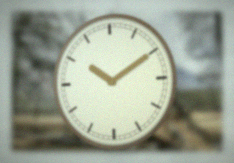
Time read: 10h10
